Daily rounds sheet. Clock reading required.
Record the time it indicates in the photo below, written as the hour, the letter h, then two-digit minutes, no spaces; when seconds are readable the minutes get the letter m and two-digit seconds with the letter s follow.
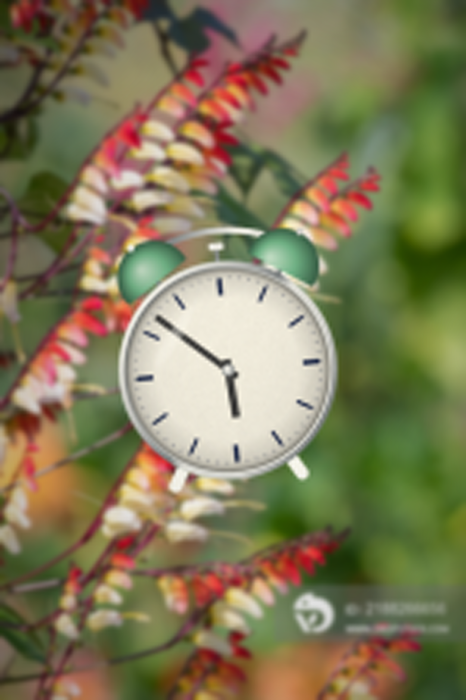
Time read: 5h52
